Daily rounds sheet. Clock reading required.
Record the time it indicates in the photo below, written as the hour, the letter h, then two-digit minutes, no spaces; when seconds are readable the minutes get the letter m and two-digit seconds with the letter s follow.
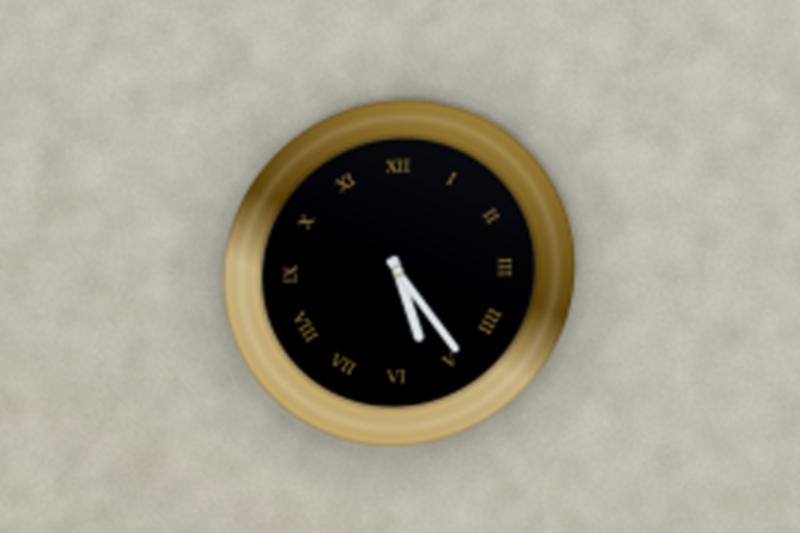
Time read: 5h24
